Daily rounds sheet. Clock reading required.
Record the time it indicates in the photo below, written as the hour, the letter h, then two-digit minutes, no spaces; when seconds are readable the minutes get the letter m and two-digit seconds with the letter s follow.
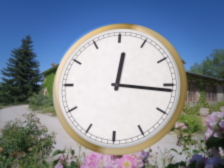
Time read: 12h16
